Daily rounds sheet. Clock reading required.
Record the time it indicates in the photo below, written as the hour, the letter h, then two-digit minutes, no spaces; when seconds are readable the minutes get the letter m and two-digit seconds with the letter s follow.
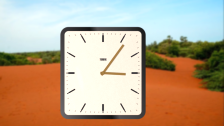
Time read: 3h06
